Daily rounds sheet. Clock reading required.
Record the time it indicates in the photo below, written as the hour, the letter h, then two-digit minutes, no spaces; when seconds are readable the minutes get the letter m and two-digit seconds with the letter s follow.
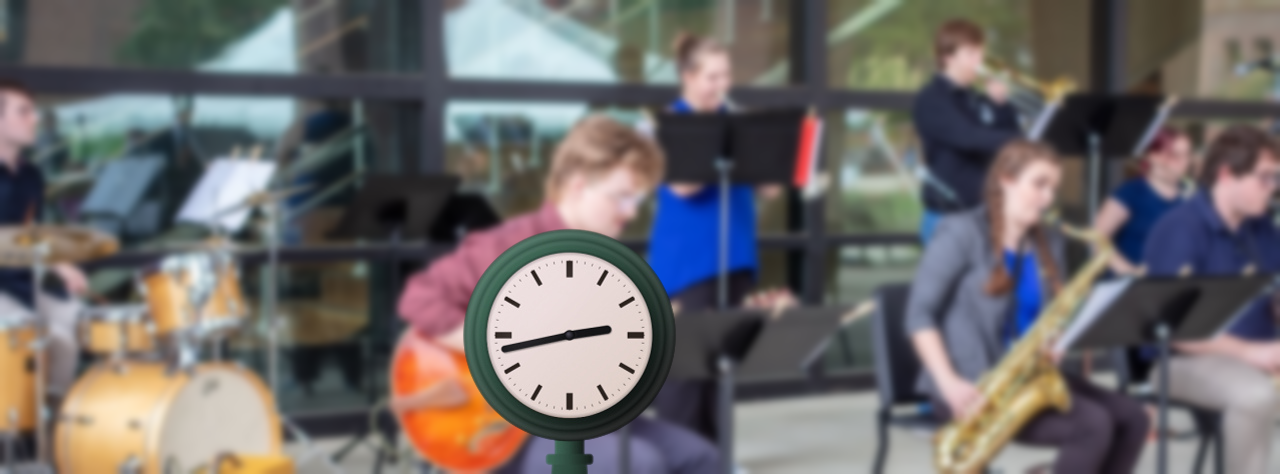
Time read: 2h43
